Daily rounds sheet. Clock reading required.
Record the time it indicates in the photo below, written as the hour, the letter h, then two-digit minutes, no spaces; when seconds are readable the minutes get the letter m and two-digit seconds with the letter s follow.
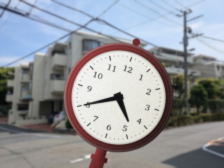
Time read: 4h40
